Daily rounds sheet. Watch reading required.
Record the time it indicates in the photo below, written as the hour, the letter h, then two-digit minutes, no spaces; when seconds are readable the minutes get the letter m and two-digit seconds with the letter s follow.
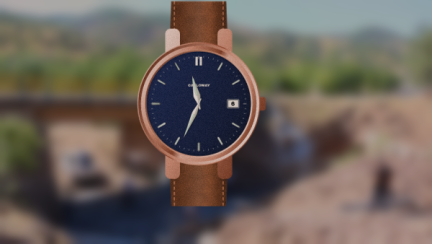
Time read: 11h34
